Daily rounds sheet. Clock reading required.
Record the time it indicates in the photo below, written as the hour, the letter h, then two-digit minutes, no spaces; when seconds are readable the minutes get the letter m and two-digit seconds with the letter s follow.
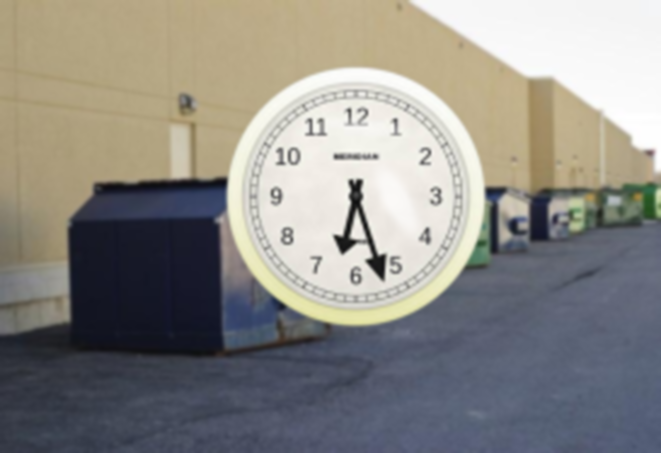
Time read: 6h27
